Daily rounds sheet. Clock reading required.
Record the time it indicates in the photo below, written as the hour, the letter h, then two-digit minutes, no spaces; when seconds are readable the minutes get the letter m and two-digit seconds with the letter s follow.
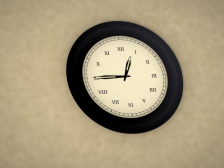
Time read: 12h45
